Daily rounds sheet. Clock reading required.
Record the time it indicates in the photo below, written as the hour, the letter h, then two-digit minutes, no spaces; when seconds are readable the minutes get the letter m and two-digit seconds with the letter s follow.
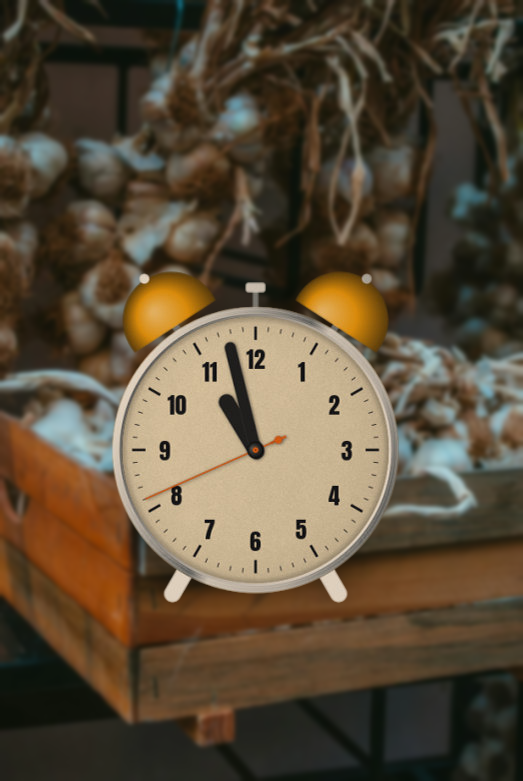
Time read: 10h57m41s
